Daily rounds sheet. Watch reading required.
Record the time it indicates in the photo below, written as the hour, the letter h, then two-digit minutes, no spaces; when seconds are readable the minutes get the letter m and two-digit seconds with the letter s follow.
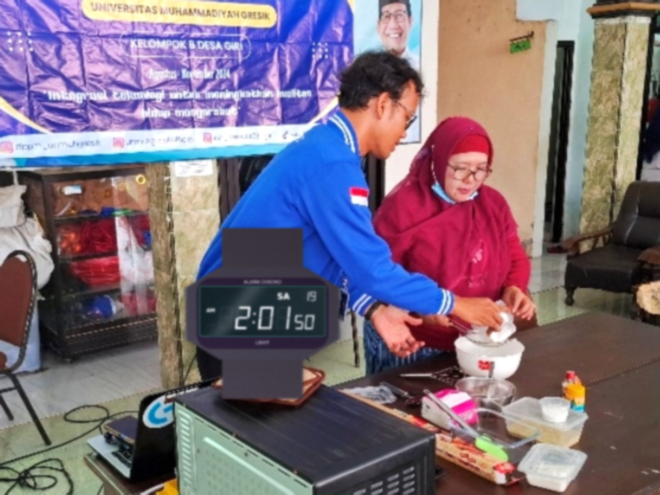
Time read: 2h01m50s
